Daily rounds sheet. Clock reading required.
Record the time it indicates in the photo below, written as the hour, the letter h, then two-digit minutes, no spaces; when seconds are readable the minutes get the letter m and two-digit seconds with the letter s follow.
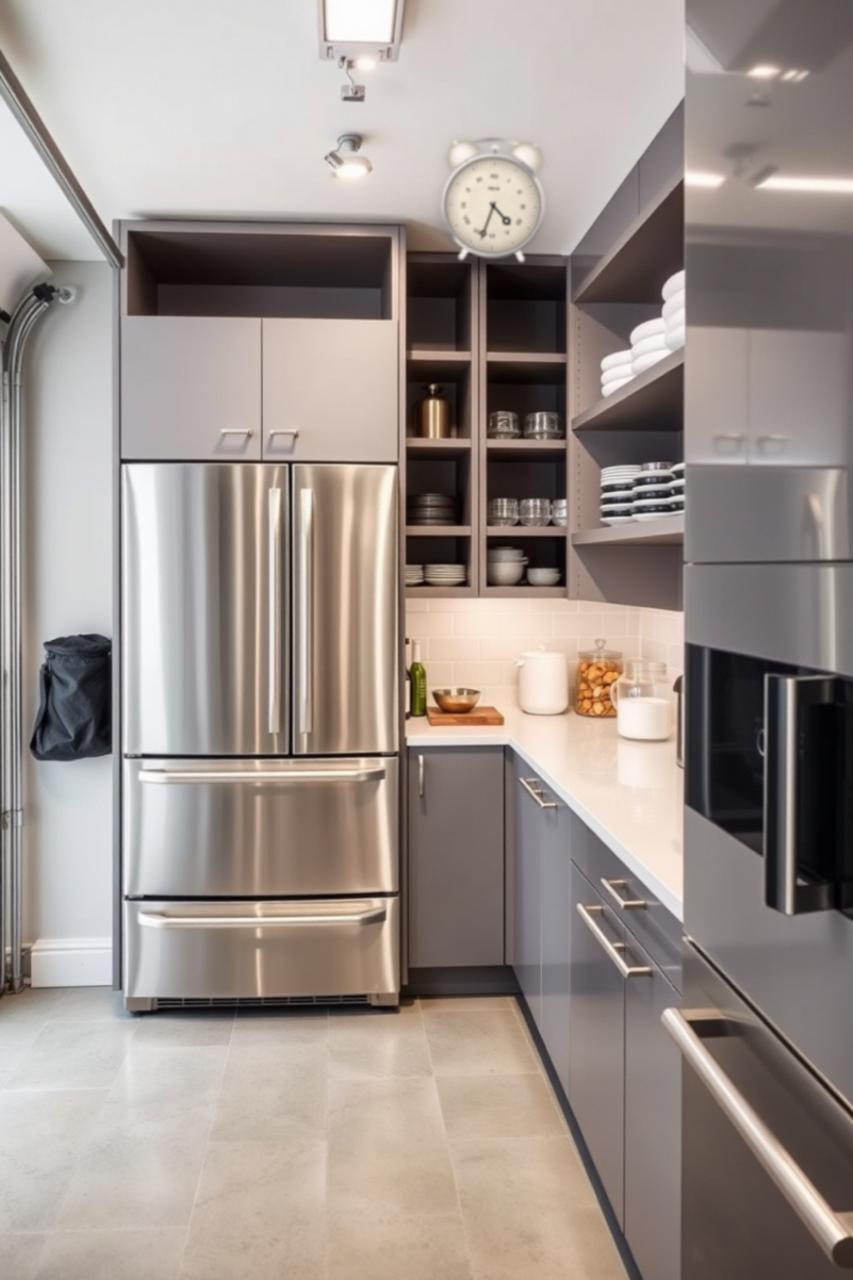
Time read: 4h33
